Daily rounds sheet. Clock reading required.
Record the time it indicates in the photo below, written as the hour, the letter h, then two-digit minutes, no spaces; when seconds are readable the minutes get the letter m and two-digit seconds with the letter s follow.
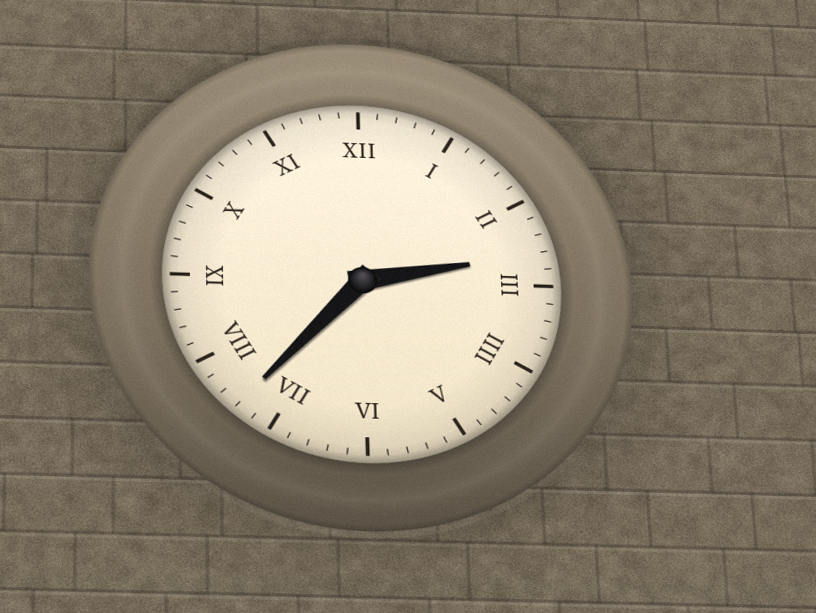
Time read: 2h37
